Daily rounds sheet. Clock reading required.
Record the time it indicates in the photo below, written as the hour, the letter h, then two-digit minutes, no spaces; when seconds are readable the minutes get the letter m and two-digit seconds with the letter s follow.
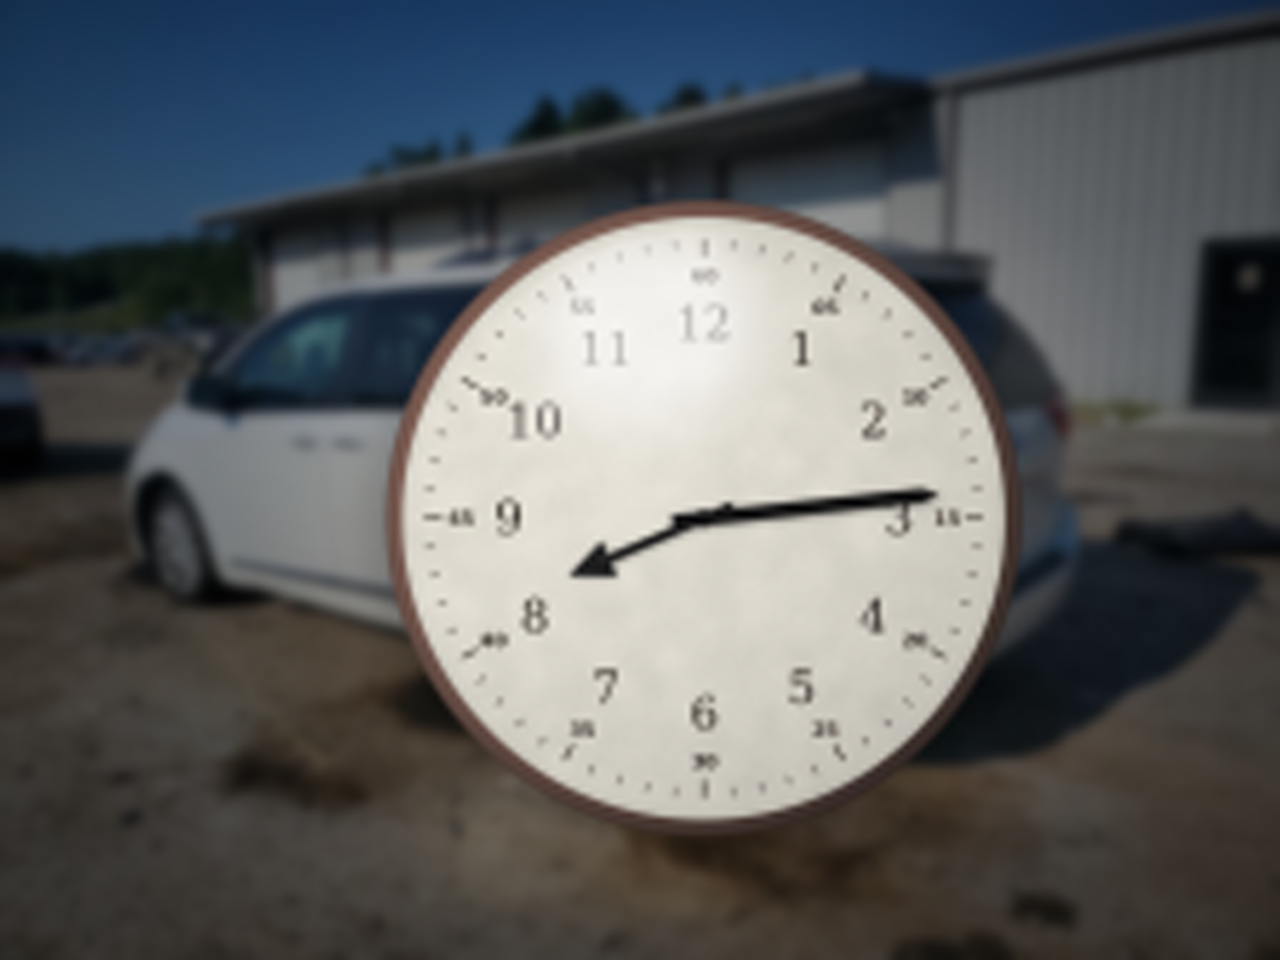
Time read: 8h14
